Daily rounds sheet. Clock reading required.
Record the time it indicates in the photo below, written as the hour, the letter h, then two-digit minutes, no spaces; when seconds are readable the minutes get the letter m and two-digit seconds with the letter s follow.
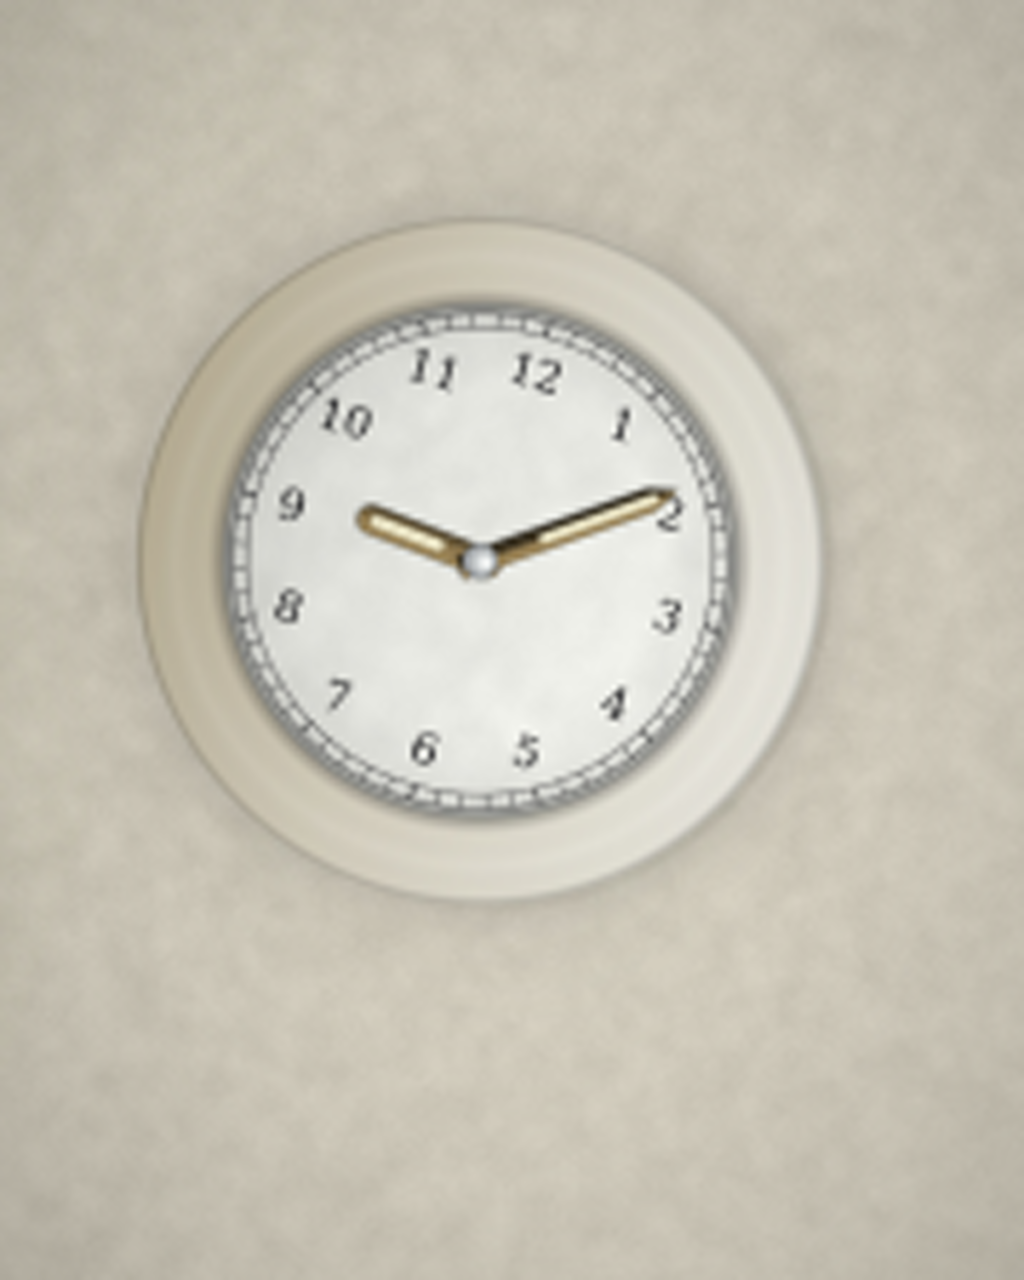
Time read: 9h09
